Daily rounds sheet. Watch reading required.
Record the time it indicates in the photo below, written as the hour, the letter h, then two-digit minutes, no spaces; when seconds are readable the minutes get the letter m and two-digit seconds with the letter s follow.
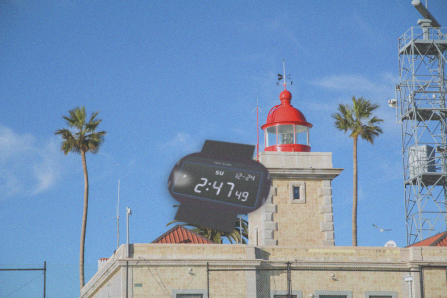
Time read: 2h47m49s
